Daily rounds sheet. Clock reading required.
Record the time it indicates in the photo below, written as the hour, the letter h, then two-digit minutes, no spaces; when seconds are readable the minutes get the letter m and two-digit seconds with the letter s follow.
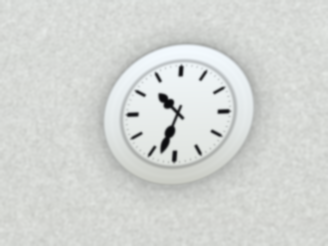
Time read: 10h33
